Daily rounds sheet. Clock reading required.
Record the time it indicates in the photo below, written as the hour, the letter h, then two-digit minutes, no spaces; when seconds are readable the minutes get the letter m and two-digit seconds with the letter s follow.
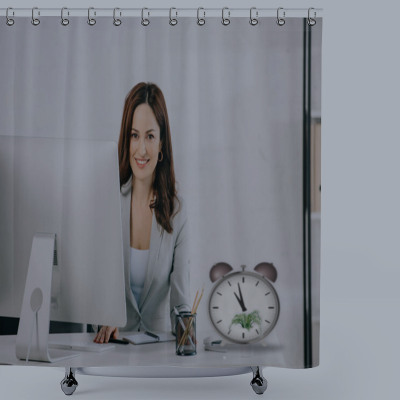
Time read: 10h58
